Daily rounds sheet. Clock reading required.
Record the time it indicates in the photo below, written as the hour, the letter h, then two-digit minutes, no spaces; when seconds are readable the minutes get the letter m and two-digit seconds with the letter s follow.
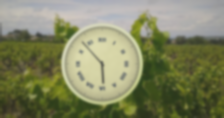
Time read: 5h53
